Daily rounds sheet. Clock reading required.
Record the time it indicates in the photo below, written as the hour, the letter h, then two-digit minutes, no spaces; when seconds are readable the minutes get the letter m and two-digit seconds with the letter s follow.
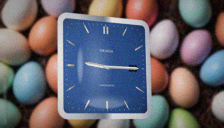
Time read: 9h15
